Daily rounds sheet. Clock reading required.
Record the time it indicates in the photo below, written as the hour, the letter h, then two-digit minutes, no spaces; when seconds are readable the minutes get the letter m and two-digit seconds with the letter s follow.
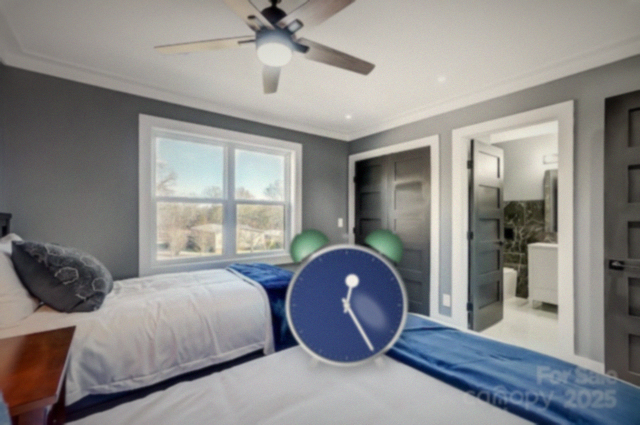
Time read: 12h25
